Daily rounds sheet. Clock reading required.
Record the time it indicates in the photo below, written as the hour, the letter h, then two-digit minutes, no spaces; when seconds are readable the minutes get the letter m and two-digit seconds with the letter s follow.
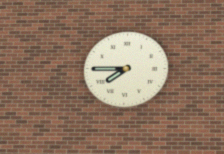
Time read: 7h45
